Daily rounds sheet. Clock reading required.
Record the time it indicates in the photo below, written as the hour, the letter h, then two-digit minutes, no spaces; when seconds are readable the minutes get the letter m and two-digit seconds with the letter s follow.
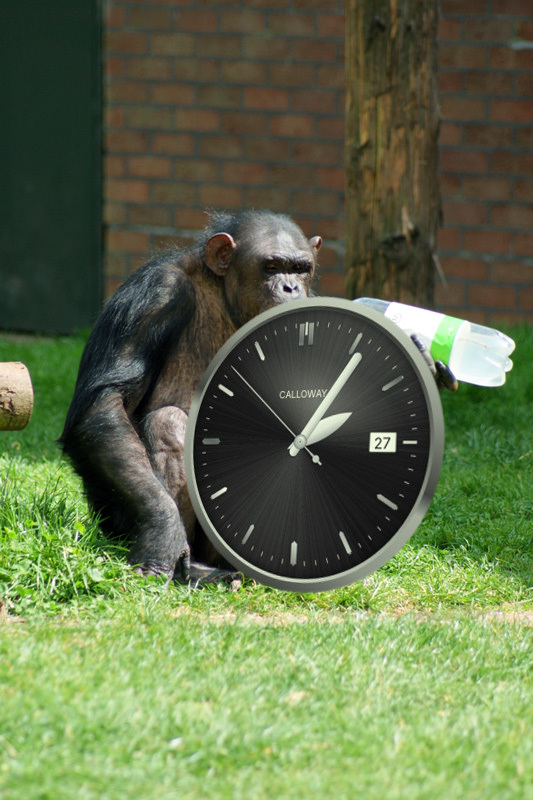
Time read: 2h05m52s
